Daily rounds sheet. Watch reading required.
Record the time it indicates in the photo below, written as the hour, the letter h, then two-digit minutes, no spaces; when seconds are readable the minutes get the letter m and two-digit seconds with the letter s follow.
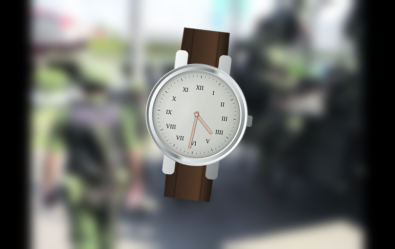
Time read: 4h31
